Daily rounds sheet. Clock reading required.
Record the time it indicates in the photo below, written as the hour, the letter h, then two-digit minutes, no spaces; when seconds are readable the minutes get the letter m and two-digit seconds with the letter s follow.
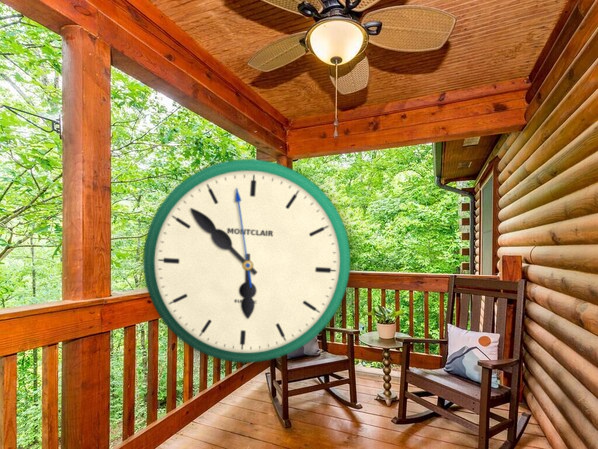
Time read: 5h51m58s
